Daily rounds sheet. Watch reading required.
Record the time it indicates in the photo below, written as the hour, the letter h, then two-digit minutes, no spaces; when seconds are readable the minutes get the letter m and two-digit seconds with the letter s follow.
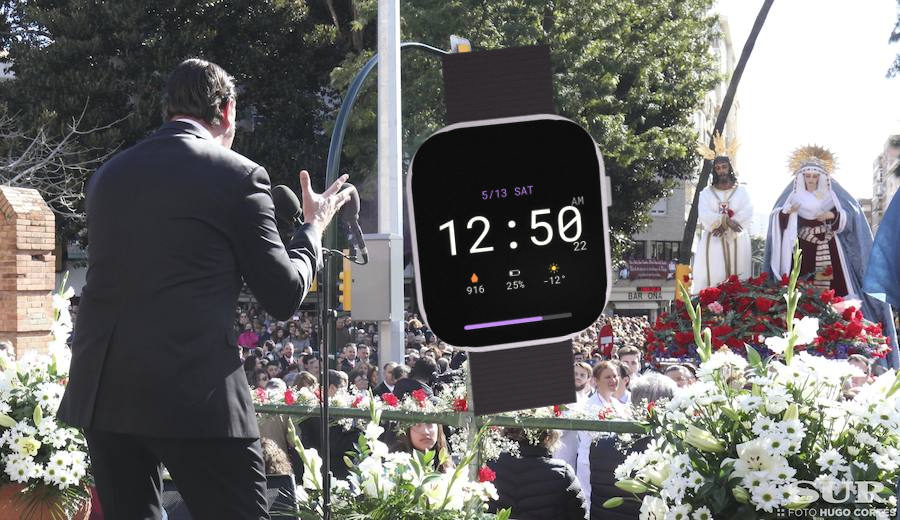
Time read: 12h50m22s
